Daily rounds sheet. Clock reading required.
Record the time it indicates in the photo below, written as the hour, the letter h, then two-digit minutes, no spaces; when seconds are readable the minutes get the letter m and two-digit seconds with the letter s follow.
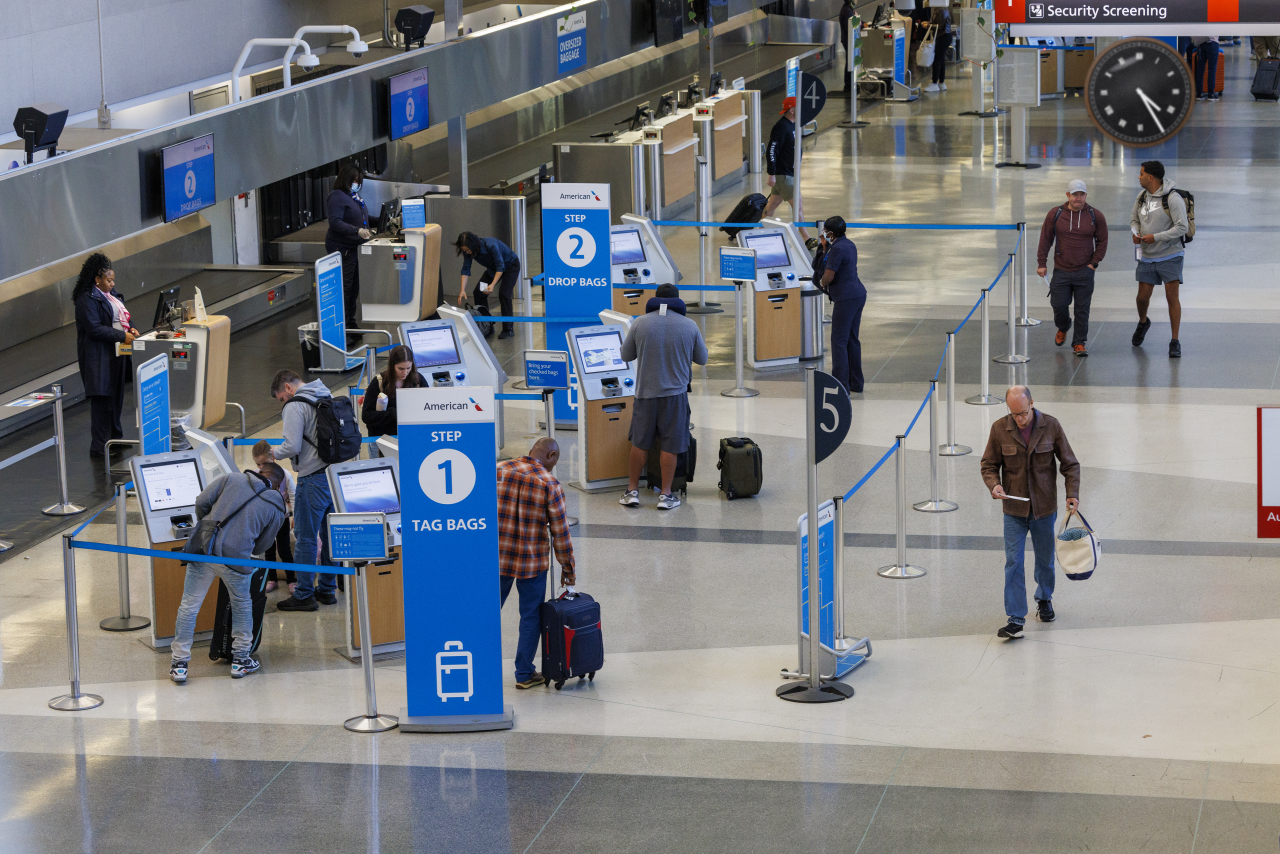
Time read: 4h25
